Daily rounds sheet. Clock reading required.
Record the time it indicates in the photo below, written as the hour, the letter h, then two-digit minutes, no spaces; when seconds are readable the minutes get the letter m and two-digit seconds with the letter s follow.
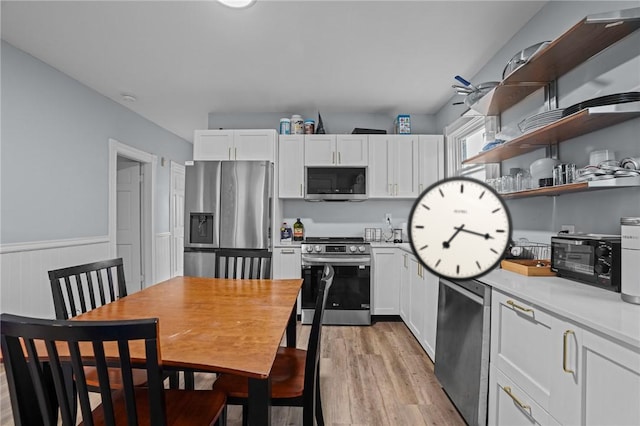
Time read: 7h17
